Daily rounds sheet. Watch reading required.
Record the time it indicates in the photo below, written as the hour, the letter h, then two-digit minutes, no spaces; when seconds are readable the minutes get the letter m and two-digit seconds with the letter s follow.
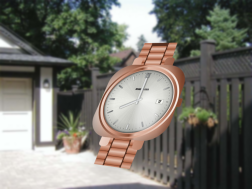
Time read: 8h00
